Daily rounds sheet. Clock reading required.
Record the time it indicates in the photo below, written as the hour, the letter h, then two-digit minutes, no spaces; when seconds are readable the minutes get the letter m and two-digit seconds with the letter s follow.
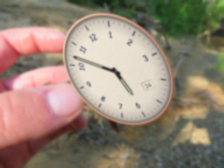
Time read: 5h52
